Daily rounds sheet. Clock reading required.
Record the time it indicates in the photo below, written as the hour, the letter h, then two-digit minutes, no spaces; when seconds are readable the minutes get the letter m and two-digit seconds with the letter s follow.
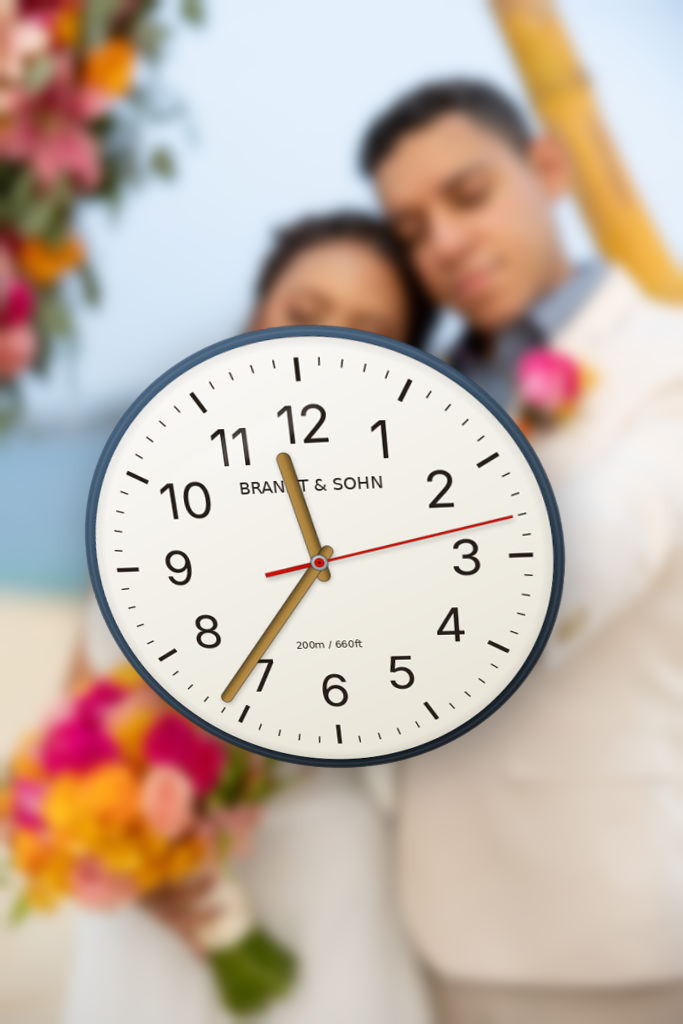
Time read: 11h36m13s
